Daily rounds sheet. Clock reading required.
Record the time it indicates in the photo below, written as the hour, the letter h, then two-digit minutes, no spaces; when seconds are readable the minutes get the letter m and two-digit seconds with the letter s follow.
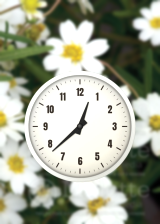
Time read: 12h38
